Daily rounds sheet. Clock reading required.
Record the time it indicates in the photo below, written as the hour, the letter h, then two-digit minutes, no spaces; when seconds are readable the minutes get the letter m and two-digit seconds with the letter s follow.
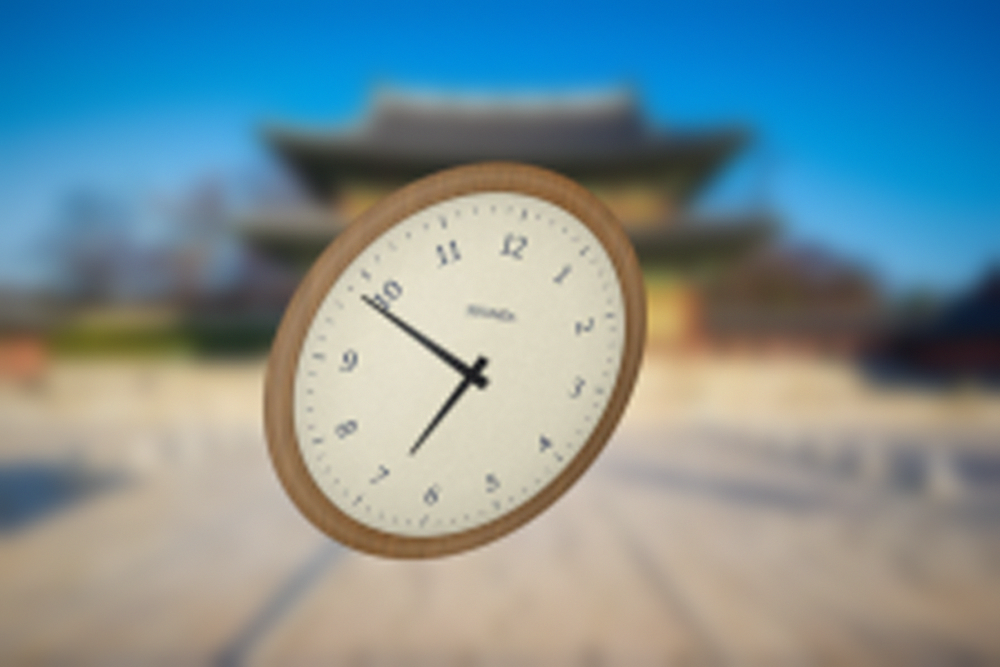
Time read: 6h49
